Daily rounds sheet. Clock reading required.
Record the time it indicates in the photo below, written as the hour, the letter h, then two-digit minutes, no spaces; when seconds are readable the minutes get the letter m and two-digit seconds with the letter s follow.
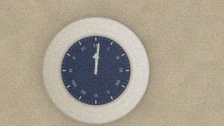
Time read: 12h01
